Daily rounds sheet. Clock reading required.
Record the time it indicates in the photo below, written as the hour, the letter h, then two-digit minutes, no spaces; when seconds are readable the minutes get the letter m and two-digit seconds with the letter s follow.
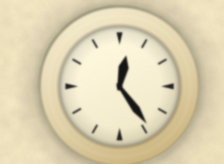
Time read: 12h24
